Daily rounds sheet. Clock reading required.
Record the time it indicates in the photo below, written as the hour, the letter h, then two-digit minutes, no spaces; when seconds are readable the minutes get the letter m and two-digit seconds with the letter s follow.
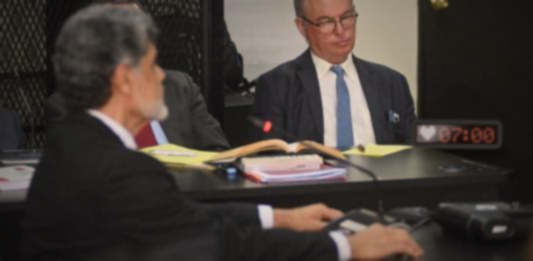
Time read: 7h00
